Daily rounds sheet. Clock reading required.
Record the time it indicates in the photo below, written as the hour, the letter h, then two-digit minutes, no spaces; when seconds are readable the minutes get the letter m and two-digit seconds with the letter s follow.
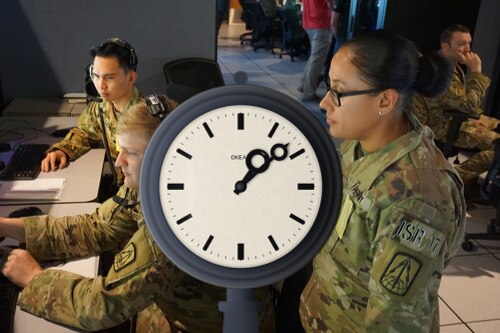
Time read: 1h08
